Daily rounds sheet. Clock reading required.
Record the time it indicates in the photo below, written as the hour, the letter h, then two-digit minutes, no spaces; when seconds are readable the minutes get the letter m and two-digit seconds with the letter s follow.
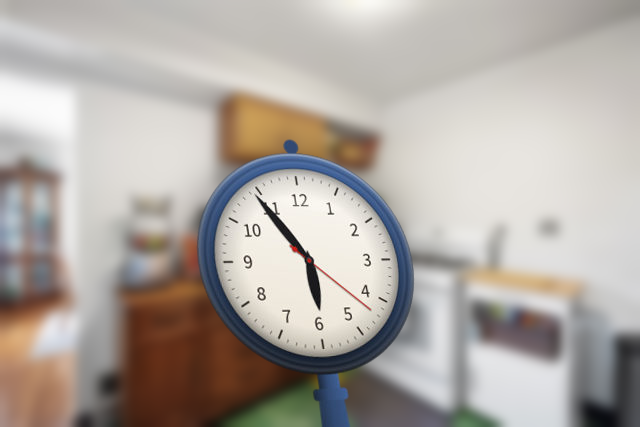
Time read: 5h54m22s
